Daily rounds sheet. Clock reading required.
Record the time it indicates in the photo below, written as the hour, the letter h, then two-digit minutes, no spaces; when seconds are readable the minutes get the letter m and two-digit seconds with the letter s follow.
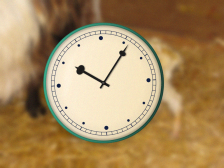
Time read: 10h06
